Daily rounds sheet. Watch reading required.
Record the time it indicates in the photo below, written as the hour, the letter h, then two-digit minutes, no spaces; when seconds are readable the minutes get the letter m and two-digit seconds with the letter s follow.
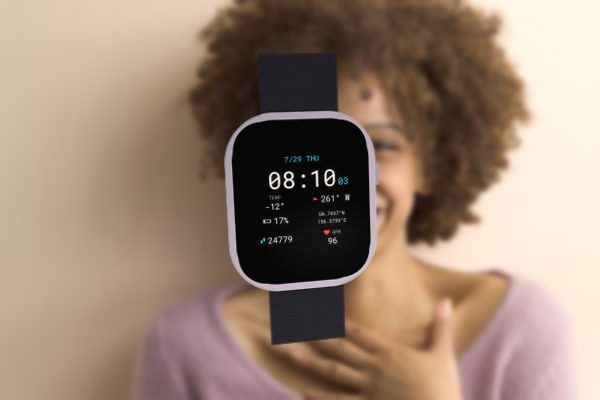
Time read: 8h10m03s
